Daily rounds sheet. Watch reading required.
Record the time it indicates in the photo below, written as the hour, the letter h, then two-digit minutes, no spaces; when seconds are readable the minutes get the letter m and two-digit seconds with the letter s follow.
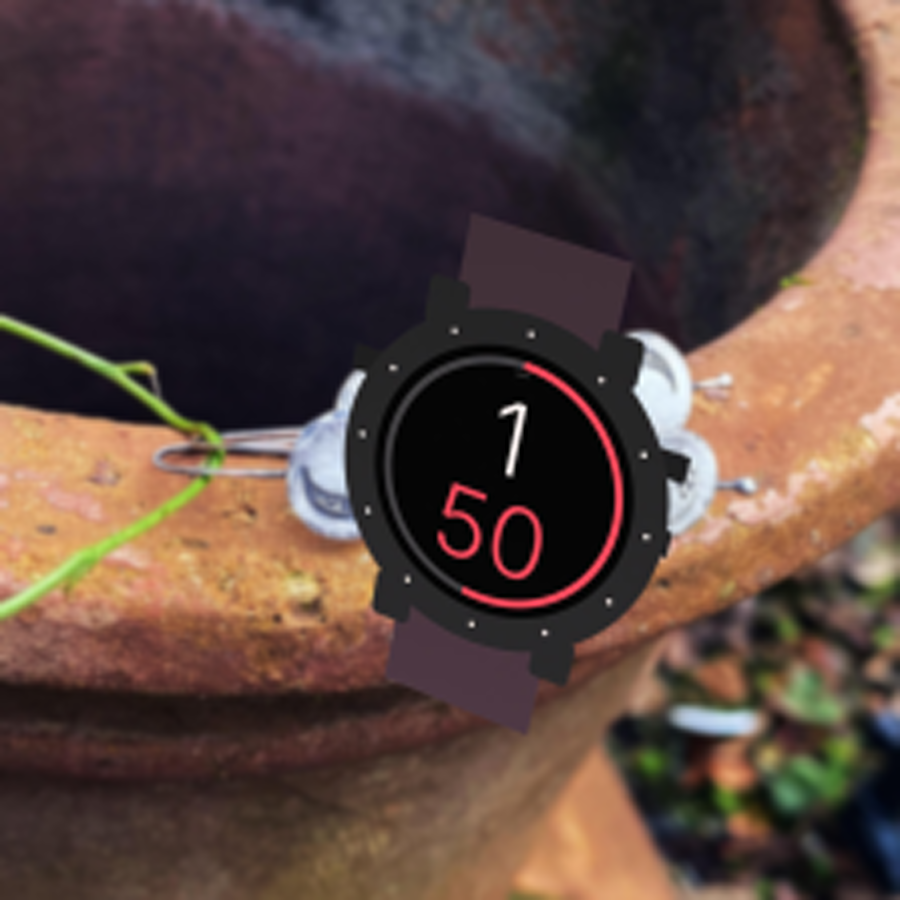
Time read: 1h50
